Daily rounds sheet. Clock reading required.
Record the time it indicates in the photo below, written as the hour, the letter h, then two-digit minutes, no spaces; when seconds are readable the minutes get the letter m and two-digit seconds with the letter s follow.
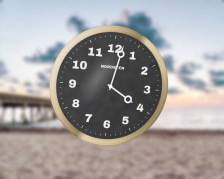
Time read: 4h02
